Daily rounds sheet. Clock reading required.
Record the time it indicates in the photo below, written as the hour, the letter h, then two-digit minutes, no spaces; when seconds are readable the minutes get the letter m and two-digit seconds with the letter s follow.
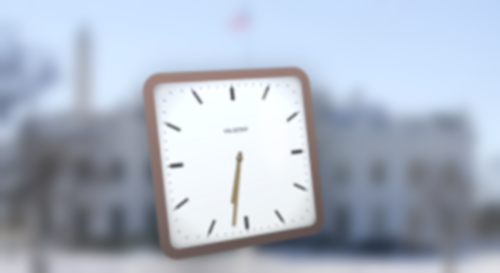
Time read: 6h32
